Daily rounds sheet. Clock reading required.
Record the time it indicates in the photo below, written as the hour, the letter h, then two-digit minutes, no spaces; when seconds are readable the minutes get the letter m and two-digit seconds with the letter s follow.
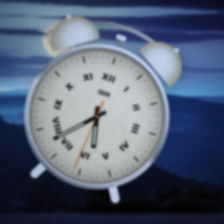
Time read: 5h37m31s
